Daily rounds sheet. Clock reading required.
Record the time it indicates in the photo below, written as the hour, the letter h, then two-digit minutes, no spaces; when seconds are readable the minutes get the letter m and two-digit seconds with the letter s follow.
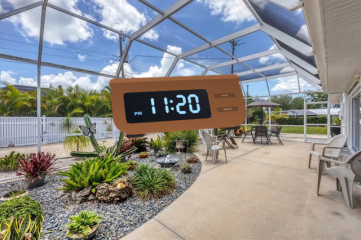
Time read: 11h20
